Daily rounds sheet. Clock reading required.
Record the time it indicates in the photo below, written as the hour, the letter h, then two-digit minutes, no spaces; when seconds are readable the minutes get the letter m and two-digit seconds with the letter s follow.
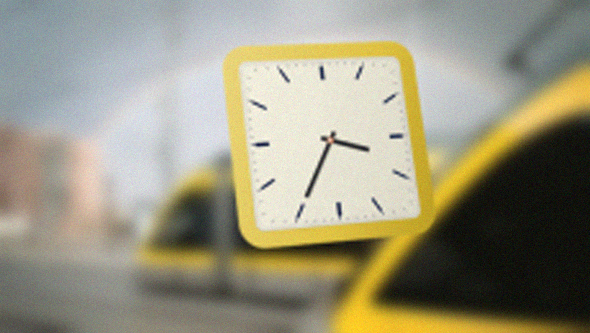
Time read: 3h35
